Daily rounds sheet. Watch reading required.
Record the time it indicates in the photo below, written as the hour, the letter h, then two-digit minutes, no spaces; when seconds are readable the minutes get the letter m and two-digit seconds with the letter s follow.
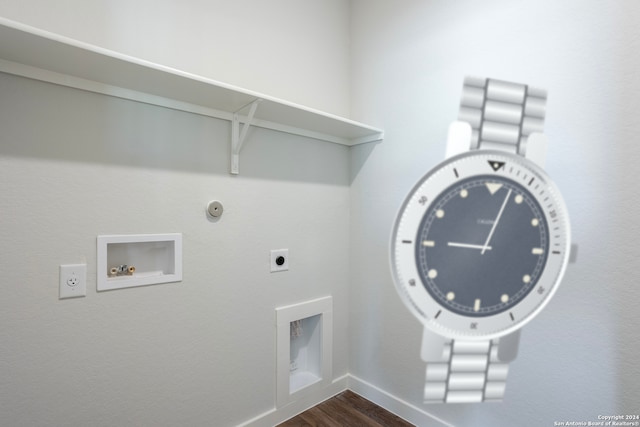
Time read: 9h03
